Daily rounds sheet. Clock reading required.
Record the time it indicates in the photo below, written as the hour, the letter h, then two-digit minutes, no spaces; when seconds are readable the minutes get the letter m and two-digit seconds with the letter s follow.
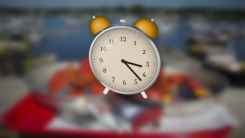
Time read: 3h23
